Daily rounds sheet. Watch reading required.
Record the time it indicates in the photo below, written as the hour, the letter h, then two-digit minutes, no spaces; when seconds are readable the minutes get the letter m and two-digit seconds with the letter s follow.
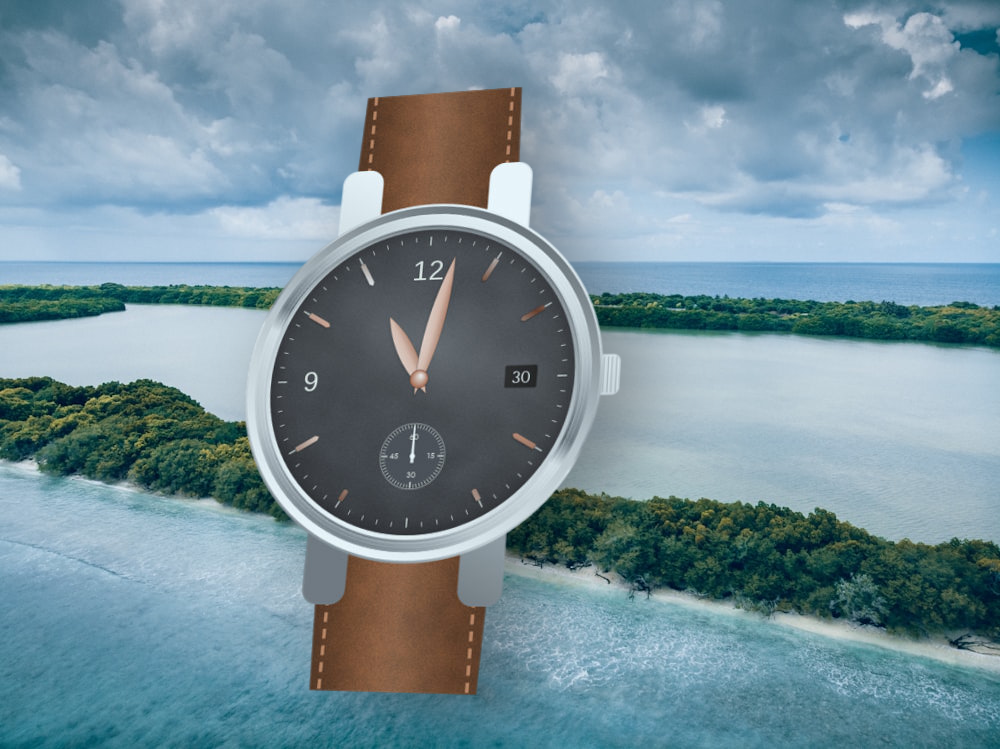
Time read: 11h02
